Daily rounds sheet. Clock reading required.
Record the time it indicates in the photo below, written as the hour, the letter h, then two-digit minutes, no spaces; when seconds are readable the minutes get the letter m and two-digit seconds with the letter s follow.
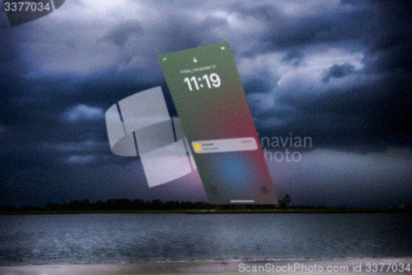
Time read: 11h19
